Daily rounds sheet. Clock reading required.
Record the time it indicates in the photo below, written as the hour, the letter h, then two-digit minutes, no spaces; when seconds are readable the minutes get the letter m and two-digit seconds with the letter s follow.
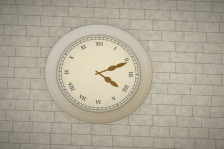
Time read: 4h11
